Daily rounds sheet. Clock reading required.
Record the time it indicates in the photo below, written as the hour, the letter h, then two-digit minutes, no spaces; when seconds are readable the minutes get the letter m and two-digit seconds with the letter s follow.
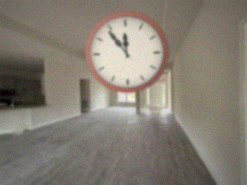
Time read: 11h54
